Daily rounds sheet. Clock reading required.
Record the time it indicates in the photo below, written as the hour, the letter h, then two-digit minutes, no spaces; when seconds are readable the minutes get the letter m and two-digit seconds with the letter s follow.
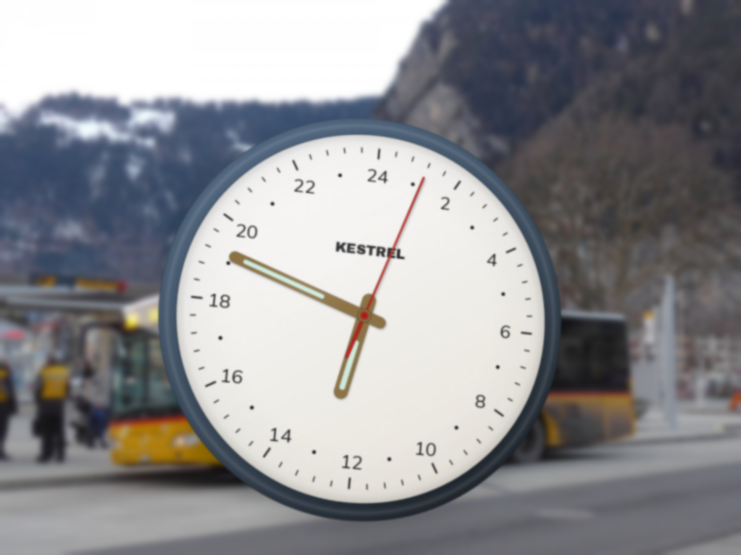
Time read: 12h48m03s
